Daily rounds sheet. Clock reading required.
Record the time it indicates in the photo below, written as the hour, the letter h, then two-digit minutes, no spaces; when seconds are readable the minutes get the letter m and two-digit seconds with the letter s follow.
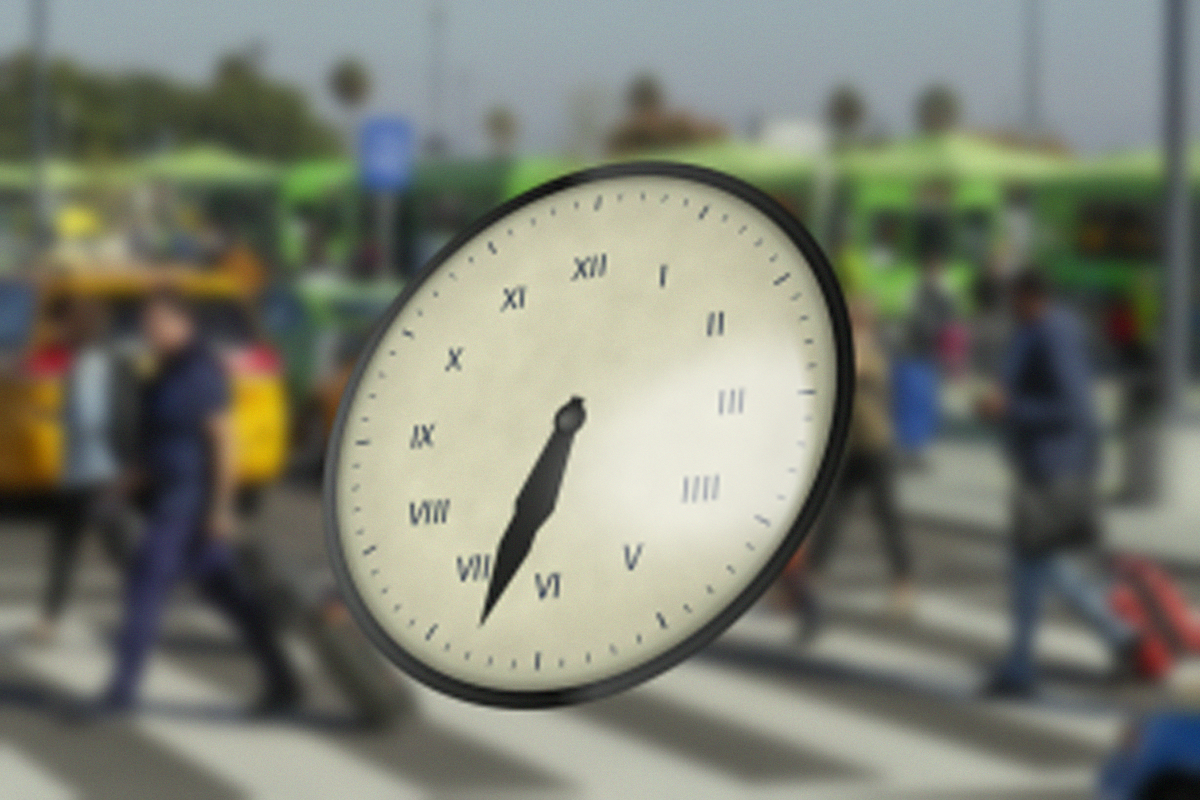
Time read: 6h33
